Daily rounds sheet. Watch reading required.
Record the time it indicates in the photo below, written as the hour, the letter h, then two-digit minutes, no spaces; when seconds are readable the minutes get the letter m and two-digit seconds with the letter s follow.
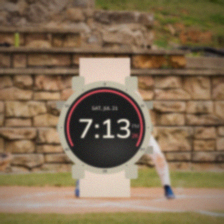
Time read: 7h13
